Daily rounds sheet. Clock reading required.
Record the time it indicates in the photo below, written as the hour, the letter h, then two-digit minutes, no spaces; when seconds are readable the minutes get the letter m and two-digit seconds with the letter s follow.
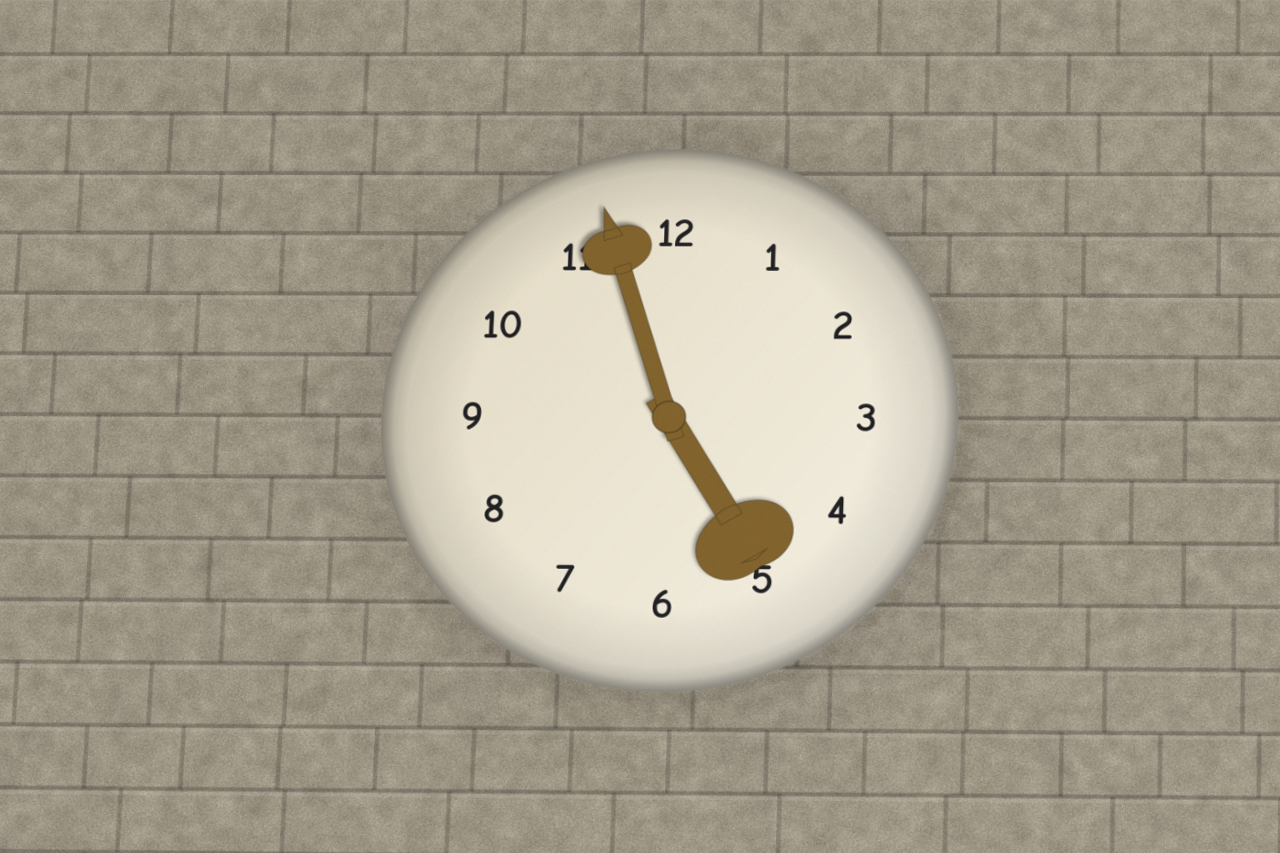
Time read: 4h57
